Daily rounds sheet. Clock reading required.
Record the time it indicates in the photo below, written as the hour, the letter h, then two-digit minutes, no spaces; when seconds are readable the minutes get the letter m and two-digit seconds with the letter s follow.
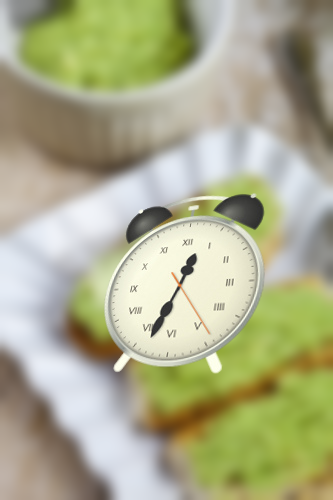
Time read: 12h33m24s
